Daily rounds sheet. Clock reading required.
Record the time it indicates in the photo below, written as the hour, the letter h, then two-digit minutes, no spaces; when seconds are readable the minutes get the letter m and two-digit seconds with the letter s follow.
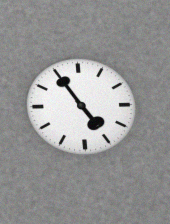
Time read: 4h55
